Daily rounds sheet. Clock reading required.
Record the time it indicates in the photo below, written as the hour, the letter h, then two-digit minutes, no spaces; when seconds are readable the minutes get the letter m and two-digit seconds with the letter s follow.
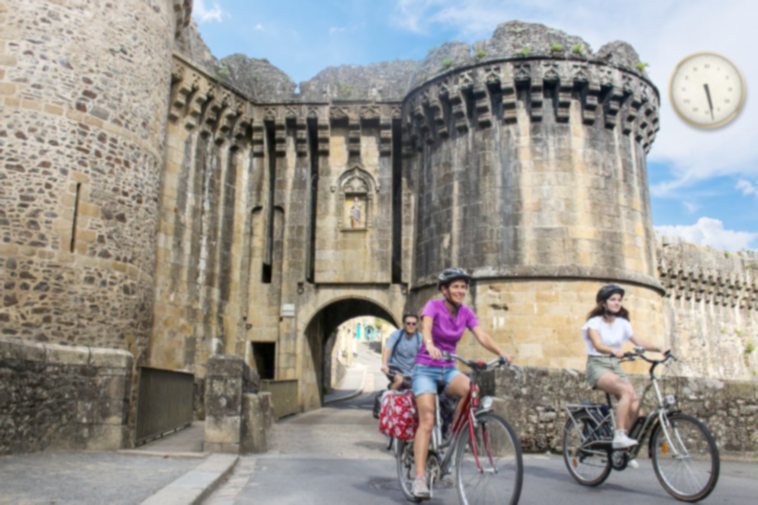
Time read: 5h28
